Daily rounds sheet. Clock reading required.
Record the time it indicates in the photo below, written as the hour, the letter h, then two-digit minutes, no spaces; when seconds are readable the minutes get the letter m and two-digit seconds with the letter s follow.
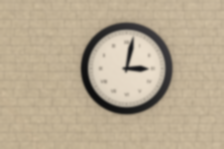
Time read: 3h02
